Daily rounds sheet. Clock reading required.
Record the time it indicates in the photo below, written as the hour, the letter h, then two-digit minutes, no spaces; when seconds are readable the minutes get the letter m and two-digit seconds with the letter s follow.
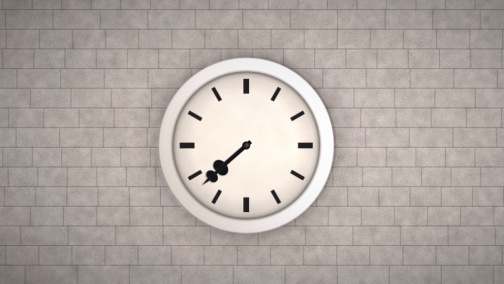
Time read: 7h38
